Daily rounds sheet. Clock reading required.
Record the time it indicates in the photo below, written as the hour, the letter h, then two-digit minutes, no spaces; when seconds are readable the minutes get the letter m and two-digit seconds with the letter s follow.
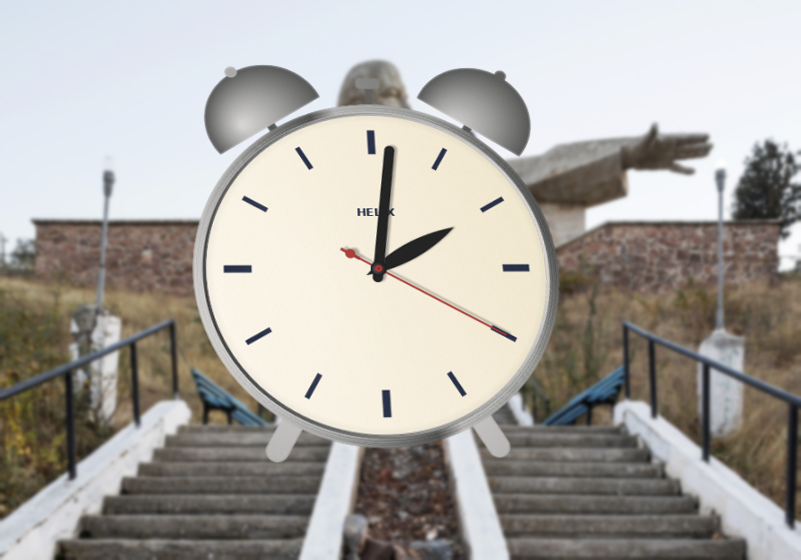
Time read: 2h01m20s
